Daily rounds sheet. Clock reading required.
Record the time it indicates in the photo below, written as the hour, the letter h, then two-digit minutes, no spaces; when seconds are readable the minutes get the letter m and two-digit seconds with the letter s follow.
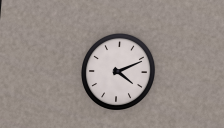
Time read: 4h11
